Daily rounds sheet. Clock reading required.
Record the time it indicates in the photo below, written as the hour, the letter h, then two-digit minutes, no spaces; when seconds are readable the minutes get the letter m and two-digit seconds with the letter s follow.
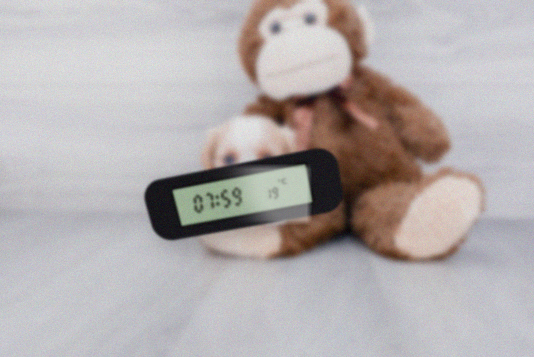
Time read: 7h59
